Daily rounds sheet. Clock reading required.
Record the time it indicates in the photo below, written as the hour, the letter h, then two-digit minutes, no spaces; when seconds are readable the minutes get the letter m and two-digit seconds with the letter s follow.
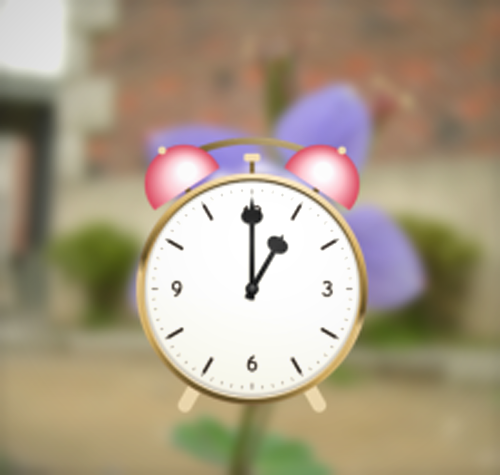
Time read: 1h00
